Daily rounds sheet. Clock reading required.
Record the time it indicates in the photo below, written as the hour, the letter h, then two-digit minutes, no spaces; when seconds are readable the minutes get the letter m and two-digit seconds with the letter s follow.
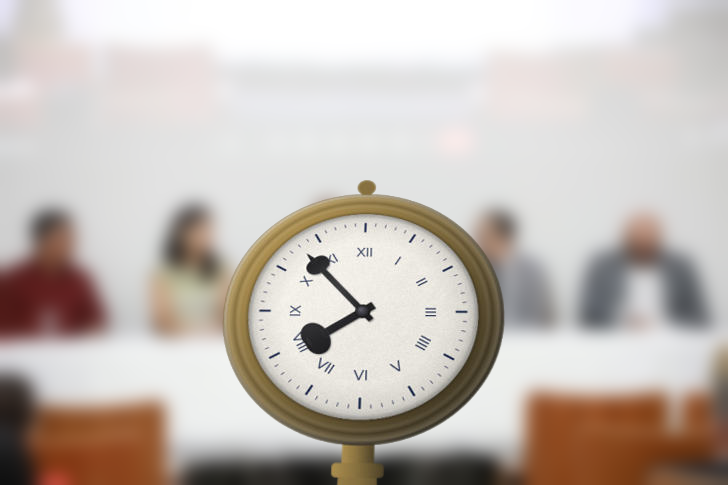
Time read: 7h53
